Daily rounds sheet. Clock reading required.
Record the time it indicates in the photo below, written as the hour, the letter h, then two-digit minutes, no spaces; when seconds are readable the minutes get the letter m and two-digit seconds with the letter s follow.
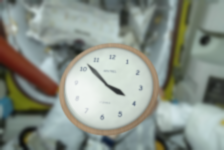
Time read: 3h52
